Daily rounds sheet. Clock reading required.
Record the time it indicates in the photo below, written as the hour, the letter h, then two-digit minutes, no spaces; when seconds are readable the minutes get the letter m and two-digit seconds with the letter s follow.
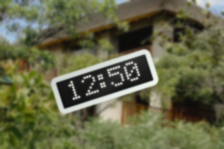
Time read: 12h50
